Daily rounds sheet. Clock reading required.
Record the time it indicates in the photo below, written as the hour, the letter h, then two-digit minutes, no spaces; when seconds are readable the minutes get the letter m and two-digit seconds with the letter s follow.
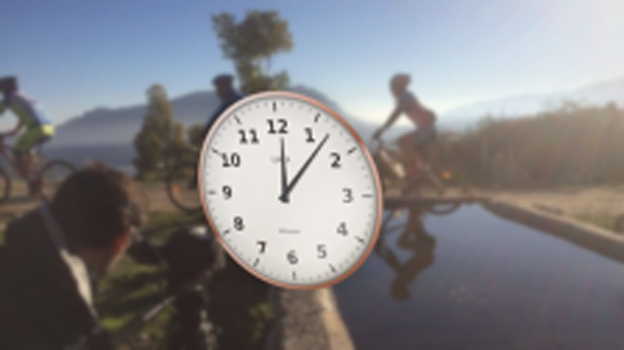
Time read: 12h07
